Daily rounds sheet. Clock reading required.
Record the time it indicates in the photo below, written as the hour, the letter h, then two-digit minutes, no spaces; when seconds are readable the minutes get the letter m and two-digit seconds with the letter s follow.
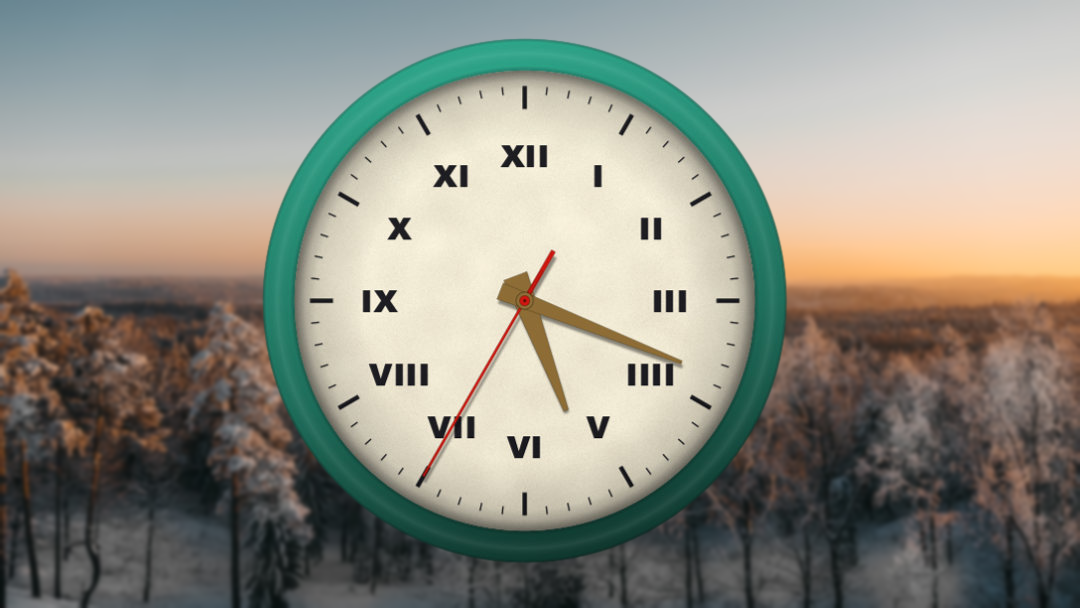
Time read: 5h18m35s
